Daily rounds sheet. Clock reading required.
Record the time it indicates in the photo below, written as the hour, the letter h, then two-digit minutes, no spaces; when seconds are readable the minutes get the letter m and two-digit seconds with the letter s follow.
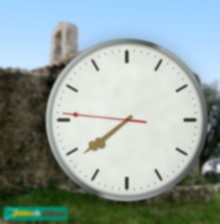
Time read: 7h38m46s
